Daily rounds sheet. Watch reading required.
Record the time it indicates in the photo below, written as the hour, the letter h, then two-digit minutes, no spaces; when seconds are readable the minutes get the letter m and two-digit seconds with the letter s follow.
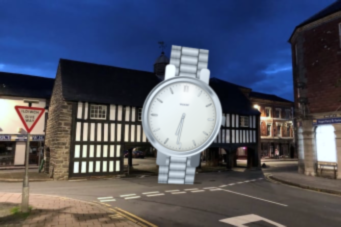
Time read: 6h31
